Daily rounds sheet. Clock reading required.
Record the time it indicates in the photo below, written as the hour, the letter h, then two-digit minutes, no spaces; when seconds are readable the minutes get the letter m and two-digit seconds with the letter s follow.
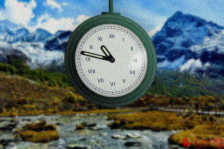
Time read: 10h47
